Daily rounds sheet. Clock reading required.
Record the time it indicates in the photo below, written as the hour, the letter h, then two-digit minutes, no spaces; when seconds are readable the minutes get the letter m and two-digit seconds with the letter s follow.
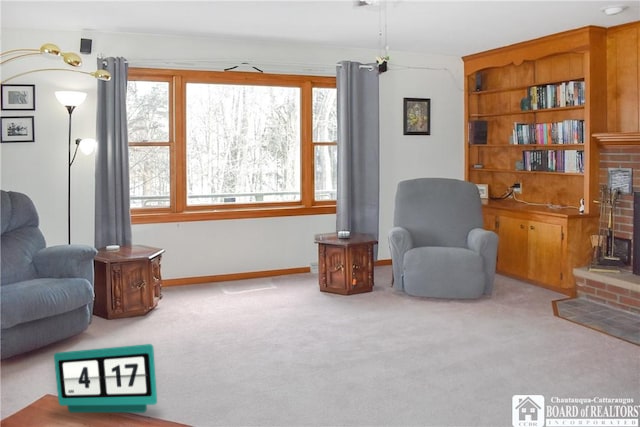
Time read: 4h17
